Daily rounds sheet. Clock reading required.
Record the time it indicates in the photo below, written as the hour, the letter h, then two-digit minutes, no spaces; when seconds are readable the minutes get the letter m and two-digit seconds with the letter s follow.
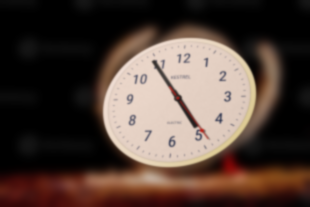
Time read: 4h54m24s
